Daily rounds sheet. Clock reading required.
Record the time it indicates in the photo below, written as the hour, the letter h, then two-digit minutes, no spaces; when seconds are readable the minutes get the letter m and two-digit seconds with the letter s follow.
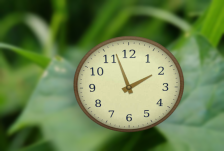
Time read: 1h57
